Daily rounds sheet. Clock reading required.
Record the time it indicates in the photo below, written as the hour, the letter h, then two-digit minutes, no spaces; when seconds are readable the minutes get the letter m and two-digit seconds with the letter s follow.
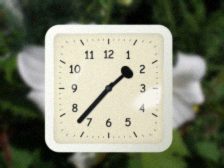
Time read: 1h37
